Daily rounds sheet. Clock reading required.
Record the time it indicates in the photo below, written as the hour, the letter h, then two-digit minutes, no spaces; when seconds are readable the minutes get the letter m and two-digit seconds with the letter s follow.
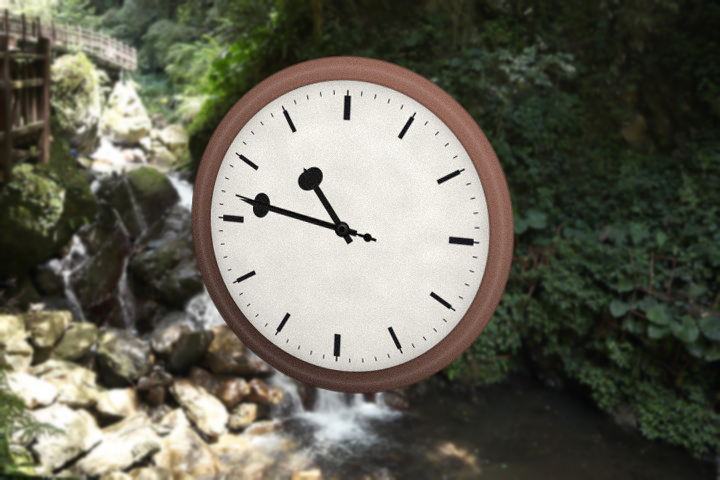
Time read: 10h46m47s
